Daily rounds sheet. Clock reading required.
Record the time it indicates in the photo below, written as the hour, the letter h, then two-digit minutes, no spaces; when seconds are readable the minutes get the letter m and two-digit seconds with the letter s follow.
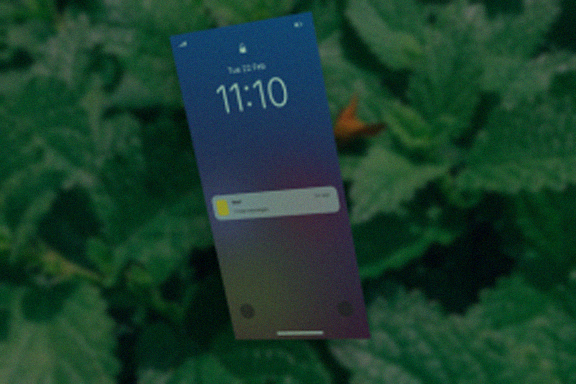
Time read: 11h10
